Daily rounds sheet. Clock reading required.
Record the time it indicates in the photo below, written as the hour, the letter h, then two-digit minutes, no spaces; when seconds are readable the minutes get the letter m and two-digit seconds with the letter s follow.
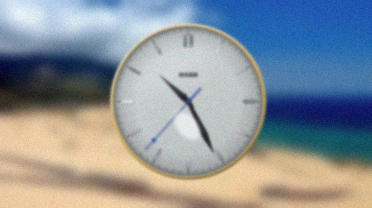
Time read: 10h25m37s
